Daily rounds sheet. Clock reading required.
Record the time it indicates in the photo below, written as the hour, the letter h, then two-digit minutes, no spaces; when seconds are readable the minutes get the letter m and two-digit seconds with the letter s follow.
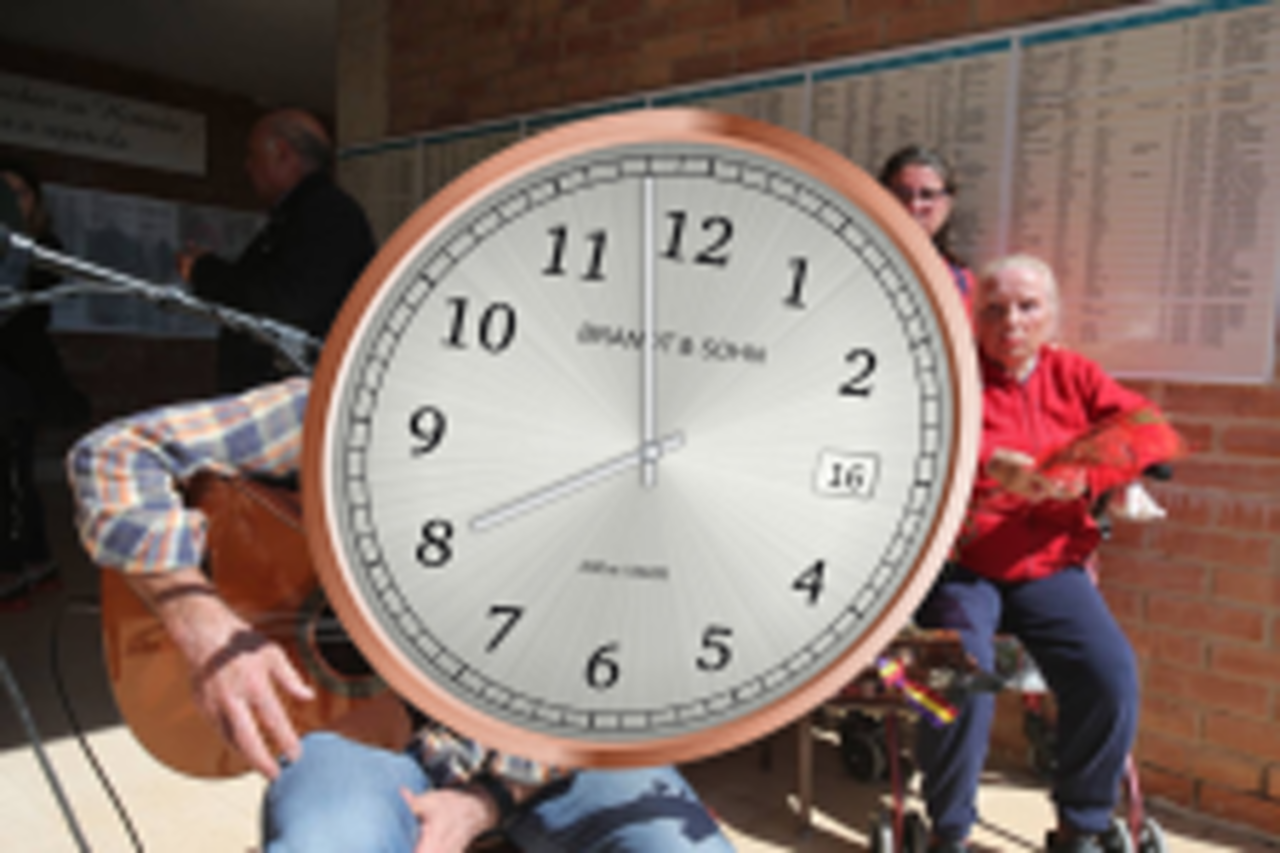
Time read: 7h58
